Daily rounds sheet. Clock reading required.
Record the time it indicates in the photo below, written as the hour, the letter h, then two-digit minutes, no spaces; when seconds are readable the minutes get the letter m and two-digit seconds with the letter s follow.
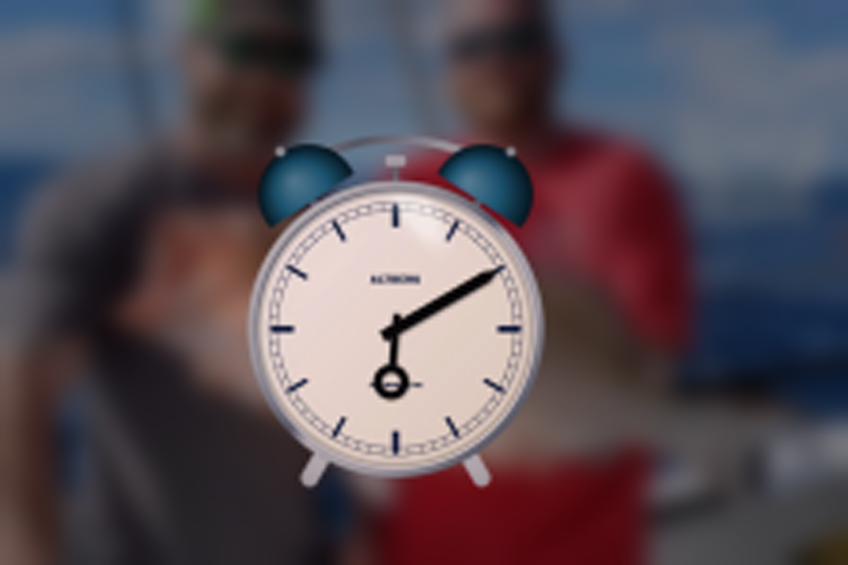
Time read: 6h10
